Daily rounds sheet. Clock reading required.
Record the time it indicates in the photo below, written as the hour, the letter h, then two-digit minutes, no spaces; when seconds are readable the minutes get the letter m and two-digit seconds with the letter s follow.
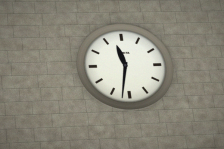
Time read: 11h32
